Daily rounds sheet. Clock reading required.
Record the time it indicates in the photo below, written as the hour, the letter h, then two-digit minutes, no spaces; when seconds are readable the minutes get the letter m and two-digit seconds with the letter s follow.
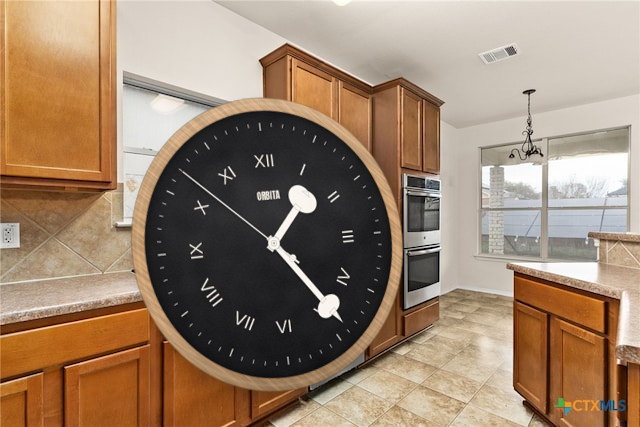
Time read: 1h23m52s
